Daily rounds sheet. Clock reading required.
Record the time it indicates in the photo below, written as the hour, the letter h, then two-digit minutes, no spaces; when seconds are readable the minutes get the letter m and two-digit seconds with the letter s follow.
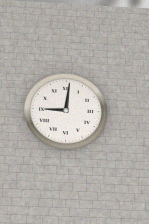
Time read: 9h01
